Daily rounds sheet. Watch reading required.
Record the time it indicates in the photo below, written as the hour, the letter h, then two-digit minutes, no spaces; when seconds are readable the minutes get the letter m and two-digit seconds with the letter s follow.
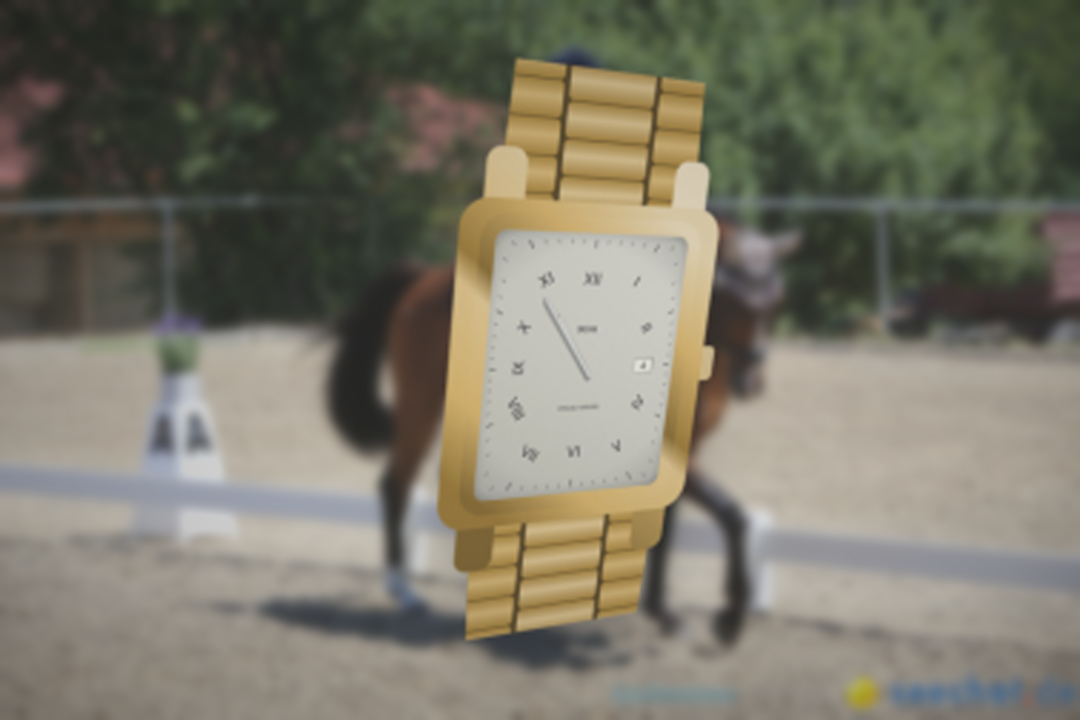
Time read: 10h54
